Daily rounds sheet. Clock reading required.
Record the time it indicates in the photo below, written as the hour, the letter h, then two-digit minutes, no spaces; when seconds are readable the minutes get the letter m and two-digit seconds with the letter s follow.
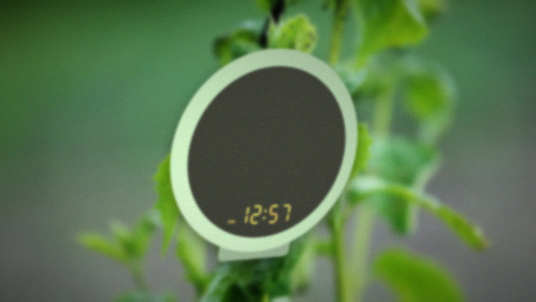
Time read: 12h57
